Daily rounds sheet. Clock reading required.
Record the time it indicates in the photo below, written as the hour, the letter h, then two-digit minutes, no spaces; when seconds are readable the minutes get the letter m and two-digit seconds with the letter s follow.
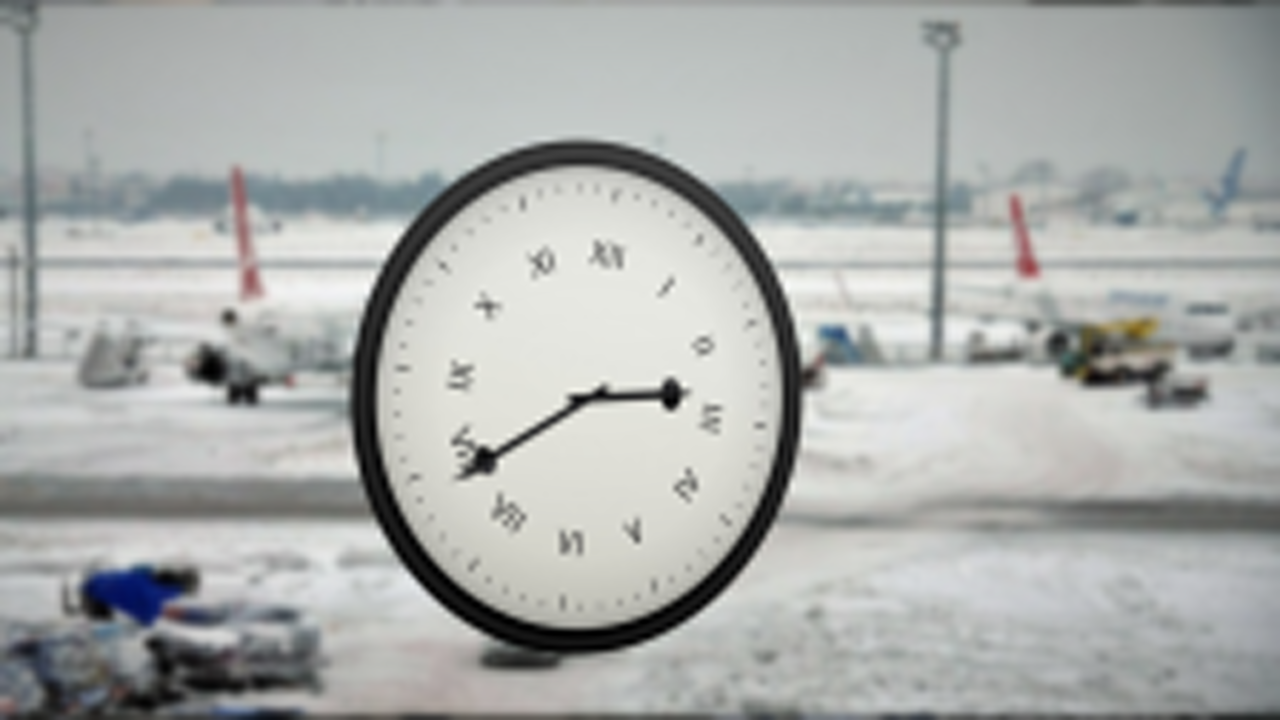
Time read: 2h39
